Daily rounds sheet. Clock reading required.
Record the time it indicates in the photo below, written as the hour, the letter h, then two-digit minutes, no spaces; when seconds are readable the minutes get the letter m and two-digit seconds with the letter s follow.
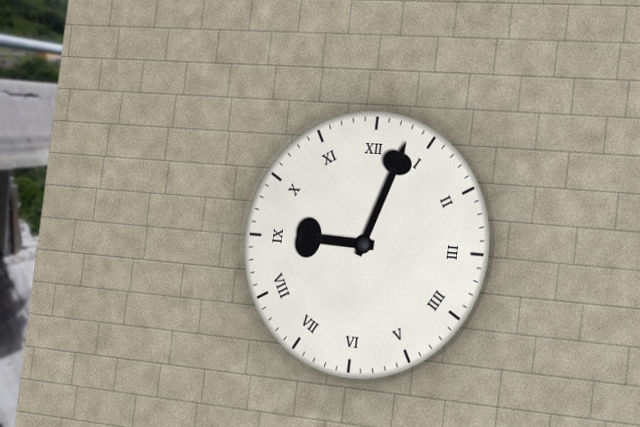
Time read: 9h03
